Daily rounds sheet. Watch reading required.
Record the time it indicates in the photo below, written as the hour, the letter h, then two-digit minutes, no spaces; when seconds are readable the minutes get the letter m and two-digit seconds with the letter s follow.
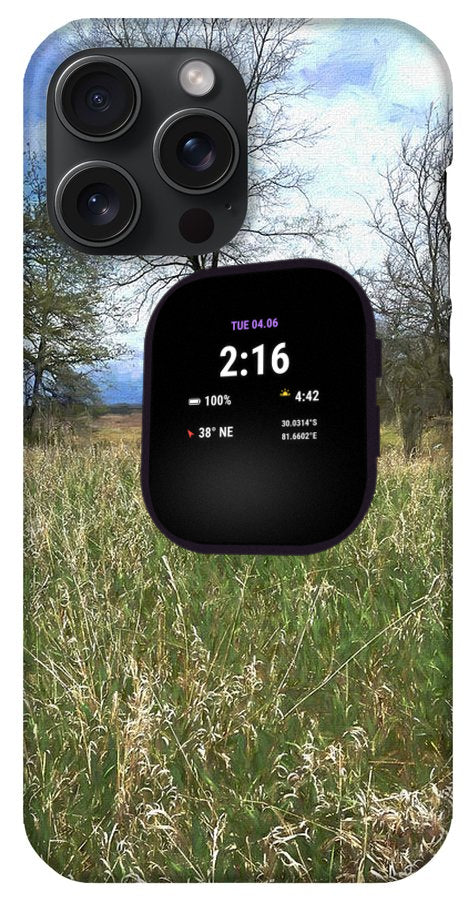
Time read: 2h16
